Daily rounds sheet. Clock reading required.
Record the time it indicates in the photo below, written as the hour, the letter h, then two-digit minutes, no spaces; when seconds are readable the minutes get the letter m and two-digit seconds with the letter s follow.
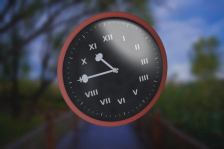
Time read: 10h45
